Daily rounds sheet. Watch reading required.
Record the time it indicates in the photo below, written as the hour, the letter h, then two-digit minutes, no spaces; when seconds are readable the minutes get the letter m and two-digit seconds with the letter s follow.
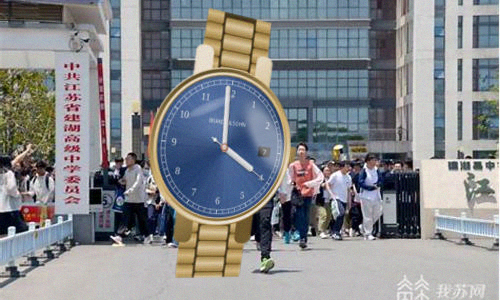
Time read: 3h59m20s
